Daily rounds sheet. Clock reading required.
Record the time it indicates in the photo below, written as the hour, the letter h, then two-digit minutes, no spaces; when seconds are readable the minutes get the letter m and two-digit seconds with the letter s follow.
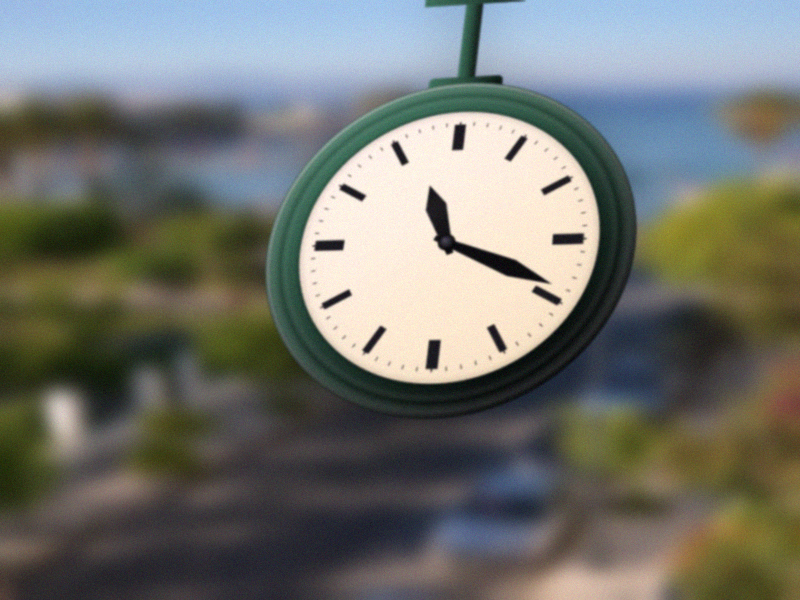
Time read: 11h19
